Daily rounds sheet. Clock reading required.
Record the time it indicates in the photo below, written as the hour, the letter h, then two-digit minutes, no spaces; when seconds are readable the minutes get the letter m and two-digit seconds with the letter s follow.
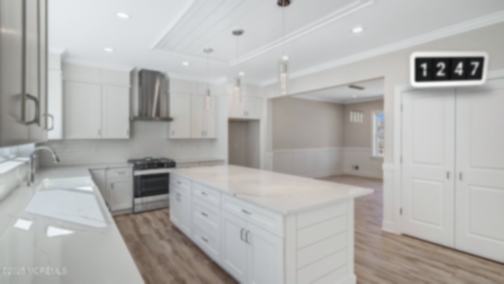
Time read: 12h47
